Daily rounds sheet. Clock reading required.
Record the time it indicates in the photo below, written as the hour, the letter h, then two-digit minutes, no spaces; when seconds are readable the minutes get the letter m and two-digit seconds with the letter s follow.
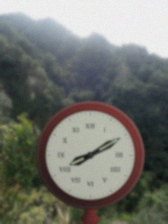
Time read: 8h10
